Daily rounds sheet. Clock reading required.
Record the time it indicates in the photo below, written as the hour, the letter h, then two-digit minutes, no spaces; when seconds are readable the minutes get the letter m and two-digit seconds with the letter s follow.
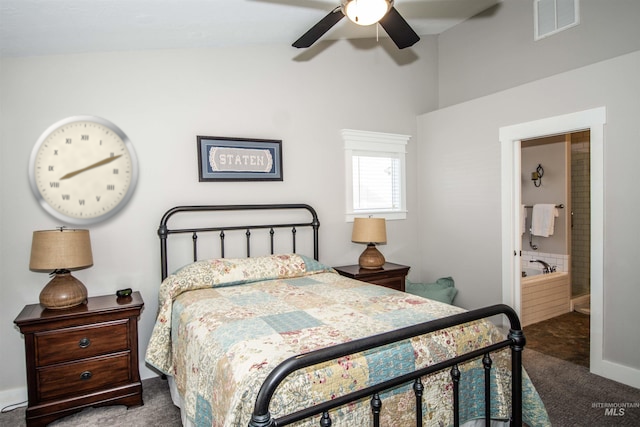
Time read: 8h11
